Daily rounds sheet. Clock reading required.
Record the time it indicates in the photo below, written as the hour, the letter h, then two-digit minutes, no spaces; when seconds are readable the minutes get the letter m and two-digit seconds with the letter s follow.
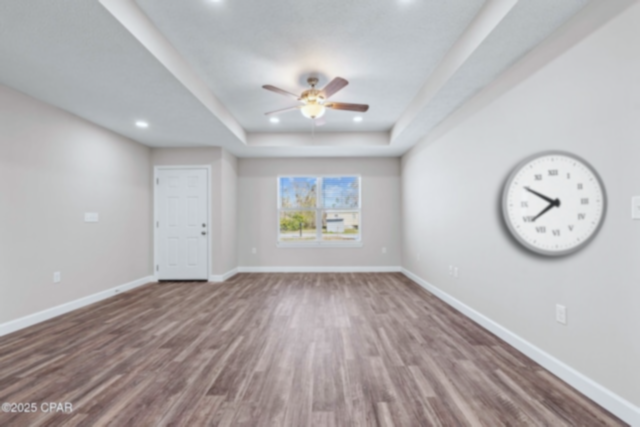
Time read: 7h50
